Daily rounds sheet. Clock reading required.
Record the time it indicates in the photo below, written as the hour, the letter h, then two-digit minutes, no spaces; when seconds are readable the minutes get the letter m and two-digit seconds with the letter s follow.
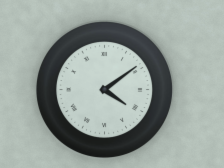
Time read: 4h09
